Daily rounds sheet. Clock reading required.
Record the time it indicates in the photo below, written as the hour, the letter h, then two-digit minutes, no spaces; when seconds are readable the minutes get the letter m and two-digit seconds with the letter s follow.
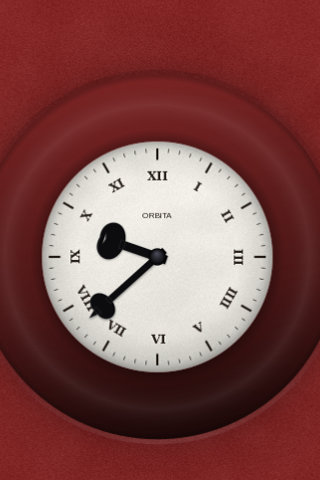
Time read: 9h38
